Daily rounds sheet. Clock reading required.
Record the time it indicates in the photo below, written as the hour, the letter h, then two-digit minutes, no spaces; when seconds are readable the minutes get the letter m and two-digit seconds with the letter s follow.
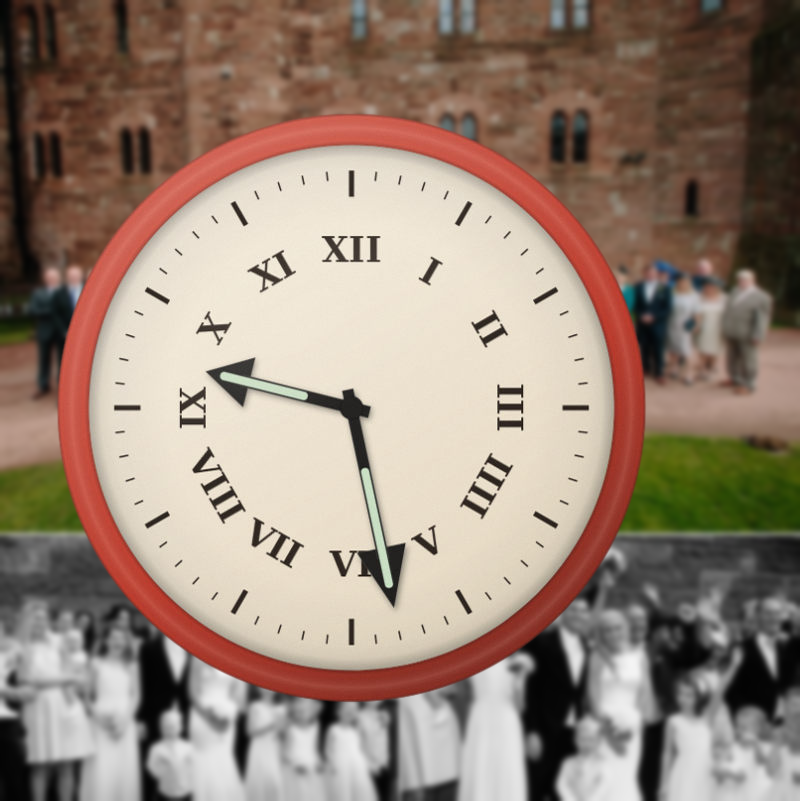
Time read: 9h28
